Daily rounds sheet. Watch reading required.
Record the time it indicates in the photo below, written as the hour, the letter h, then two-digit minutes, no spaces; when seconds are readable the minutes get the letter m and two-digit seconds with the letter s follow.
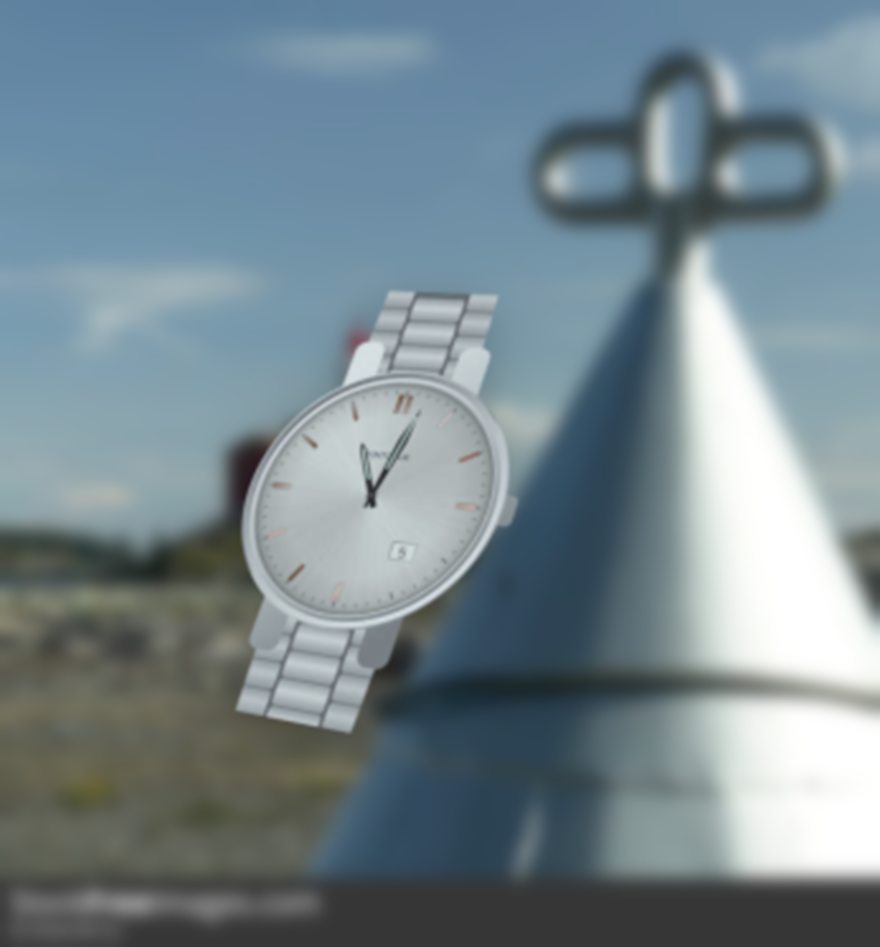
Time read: 11h02
